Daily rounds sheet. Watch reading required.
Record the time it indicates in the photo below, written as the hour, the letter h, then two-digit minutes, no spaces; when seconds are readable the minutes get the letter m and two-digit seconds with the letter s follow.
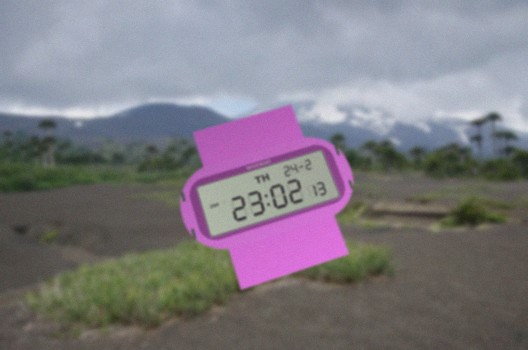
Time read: 23h02m13s
